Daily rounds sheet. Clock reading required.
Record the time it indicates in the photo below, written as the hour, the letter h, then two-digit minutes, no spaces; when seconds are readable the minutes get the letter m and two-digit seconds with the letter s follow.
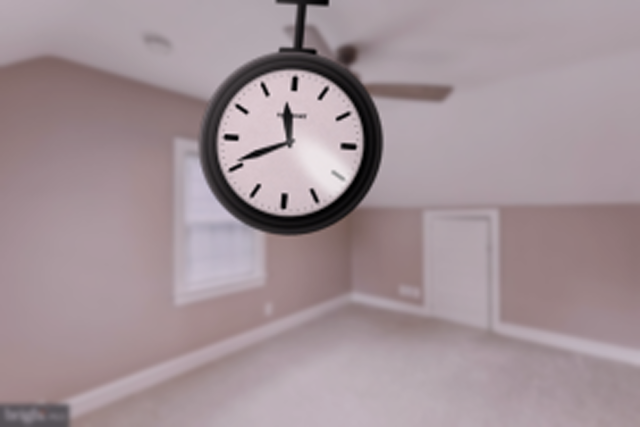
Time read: 11h41
